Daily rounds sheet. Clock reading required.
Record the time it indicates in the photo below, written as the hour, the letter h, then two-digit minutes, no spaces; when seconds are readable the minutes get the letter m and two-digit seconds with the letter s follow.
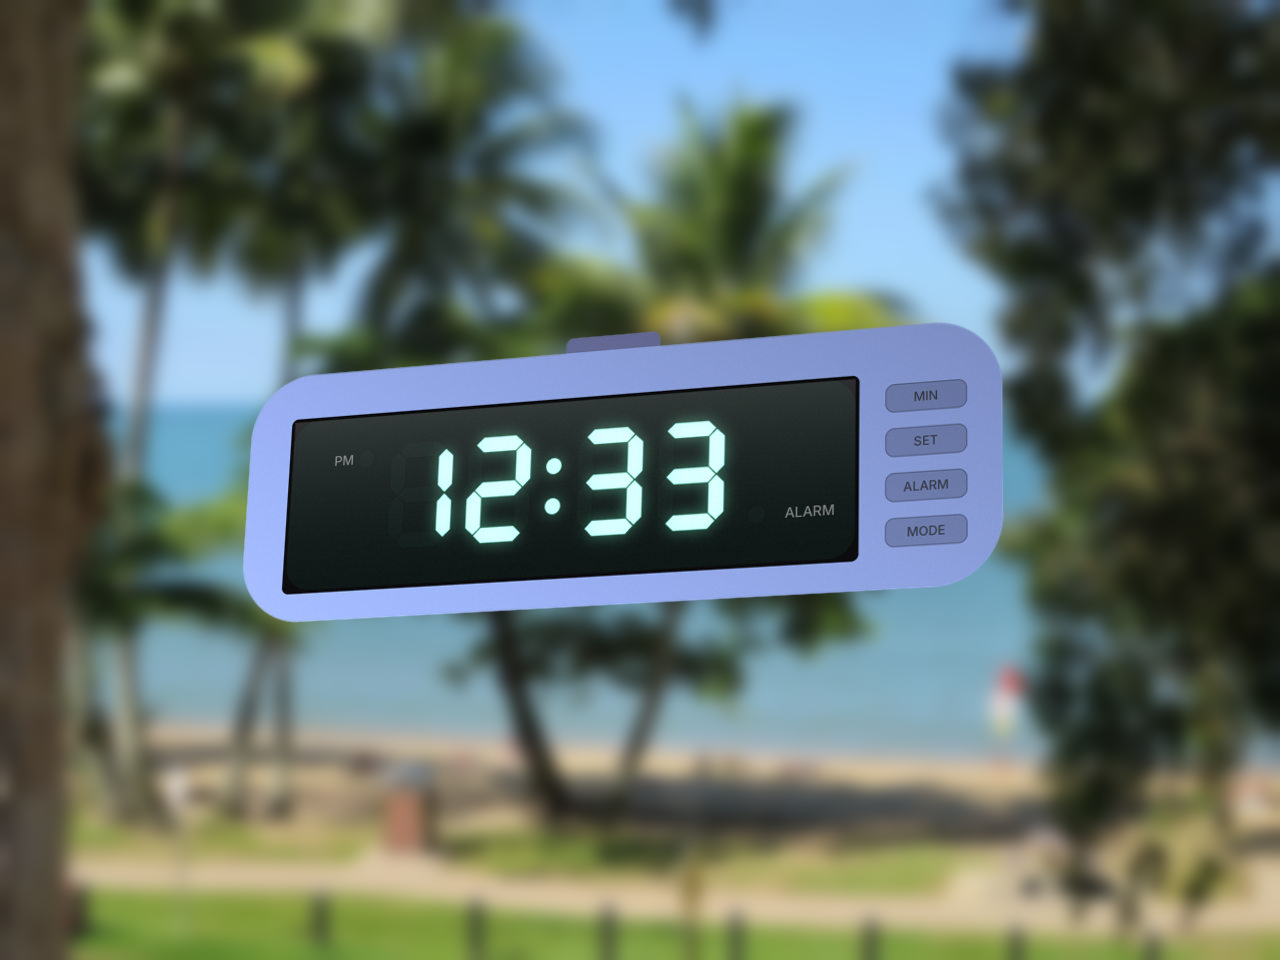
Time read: 12h33
